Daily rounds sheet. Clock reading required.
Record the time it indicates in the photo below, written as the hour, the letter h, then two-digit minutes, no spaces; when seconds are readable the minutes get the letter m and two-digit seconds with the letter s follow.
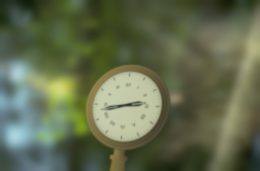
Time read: 2h43
